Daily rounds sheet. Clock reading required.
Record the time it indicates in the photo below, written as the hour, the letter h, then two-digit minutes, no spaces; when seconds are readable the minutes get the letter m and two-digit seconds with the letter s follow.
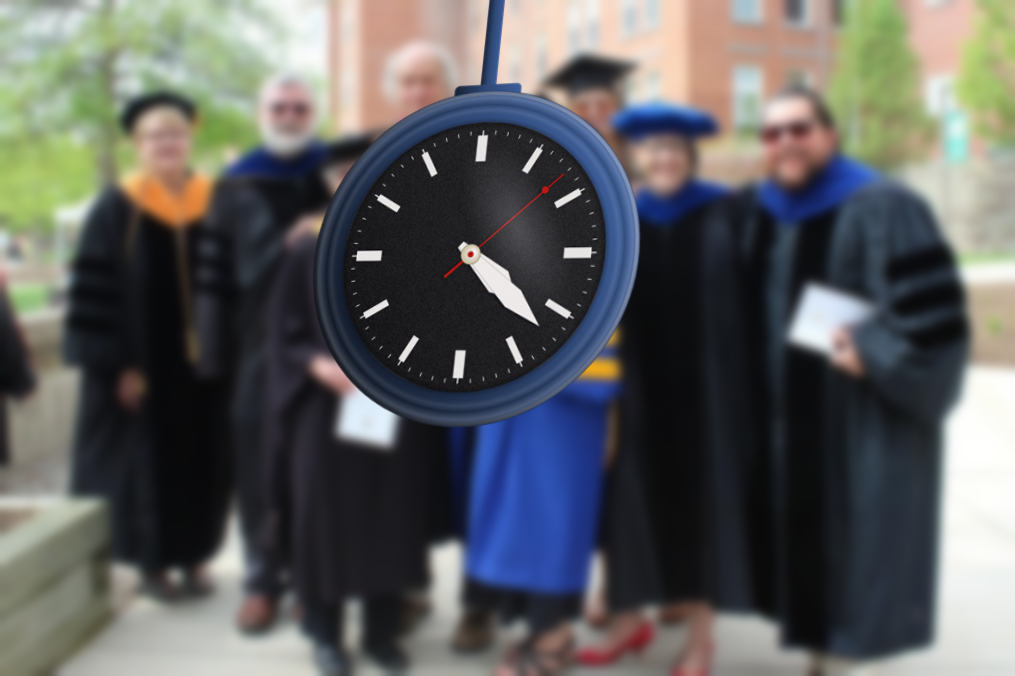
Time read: 4h22m08s
